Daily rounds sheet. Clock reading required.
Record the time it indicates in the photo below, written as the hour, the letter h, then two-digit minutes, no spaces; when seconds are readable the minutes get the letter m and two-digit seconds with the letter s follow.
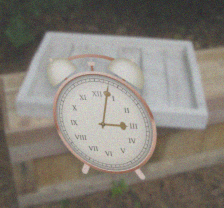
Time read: 3h03
